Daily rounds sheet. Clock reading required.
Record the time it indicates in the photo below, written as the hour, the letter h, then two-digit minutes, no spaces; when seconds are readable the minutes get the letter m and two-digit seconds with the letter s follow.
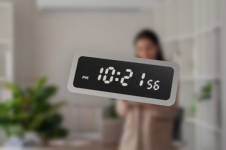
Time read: 10h21m56s
